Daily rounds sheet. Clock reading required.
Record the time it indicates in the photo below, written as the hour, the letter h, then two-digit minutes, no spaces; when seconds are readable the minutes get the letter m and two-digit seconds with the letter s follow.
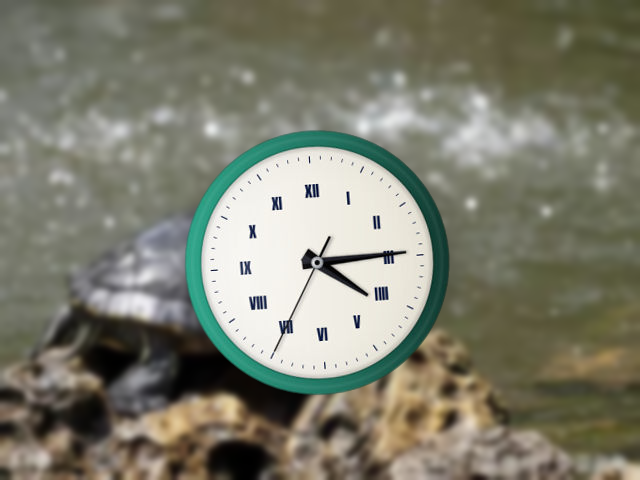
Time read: 4h14m35s
